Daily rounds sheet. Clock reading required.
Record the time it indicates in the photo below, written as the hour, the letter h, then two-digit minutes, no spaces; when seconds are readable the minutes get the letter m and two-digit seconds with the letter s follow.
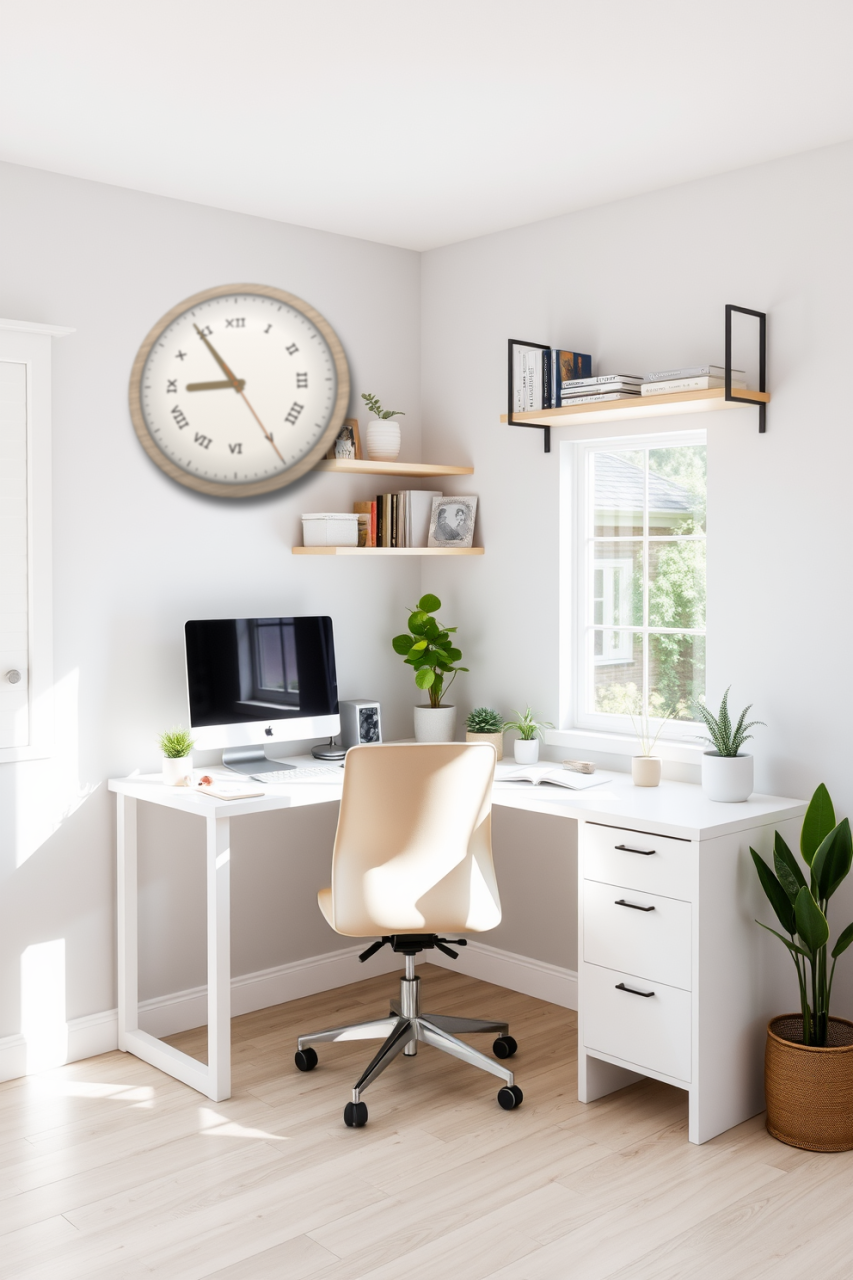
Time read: 8h54m25s
